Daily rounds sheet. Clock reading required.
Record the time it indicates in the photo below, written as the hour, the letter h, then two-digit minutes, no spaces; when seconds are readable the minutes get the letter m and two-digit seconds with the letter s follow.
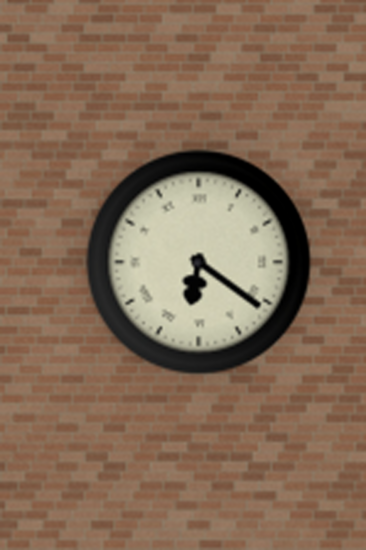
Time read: 6h21
